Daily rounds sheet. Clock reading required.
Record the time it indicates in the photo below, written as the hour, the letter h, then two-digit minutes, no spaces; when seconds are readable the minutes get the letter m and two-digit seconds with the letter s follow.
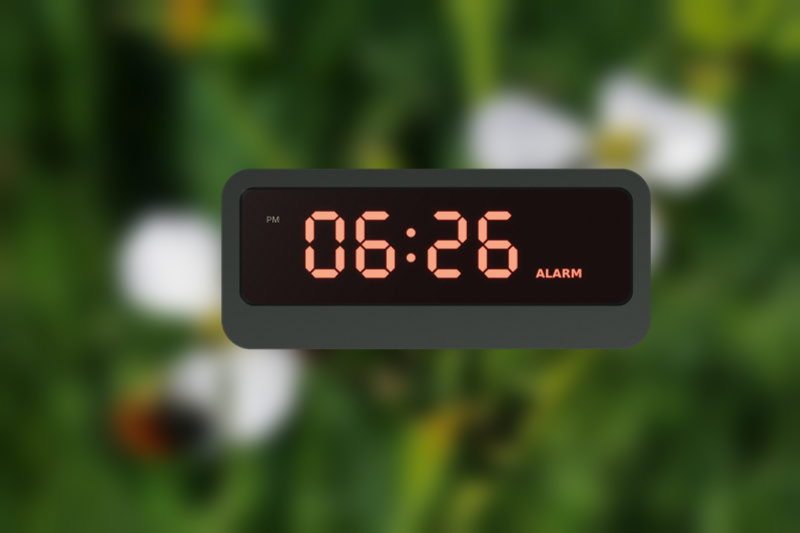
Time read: 6h26
